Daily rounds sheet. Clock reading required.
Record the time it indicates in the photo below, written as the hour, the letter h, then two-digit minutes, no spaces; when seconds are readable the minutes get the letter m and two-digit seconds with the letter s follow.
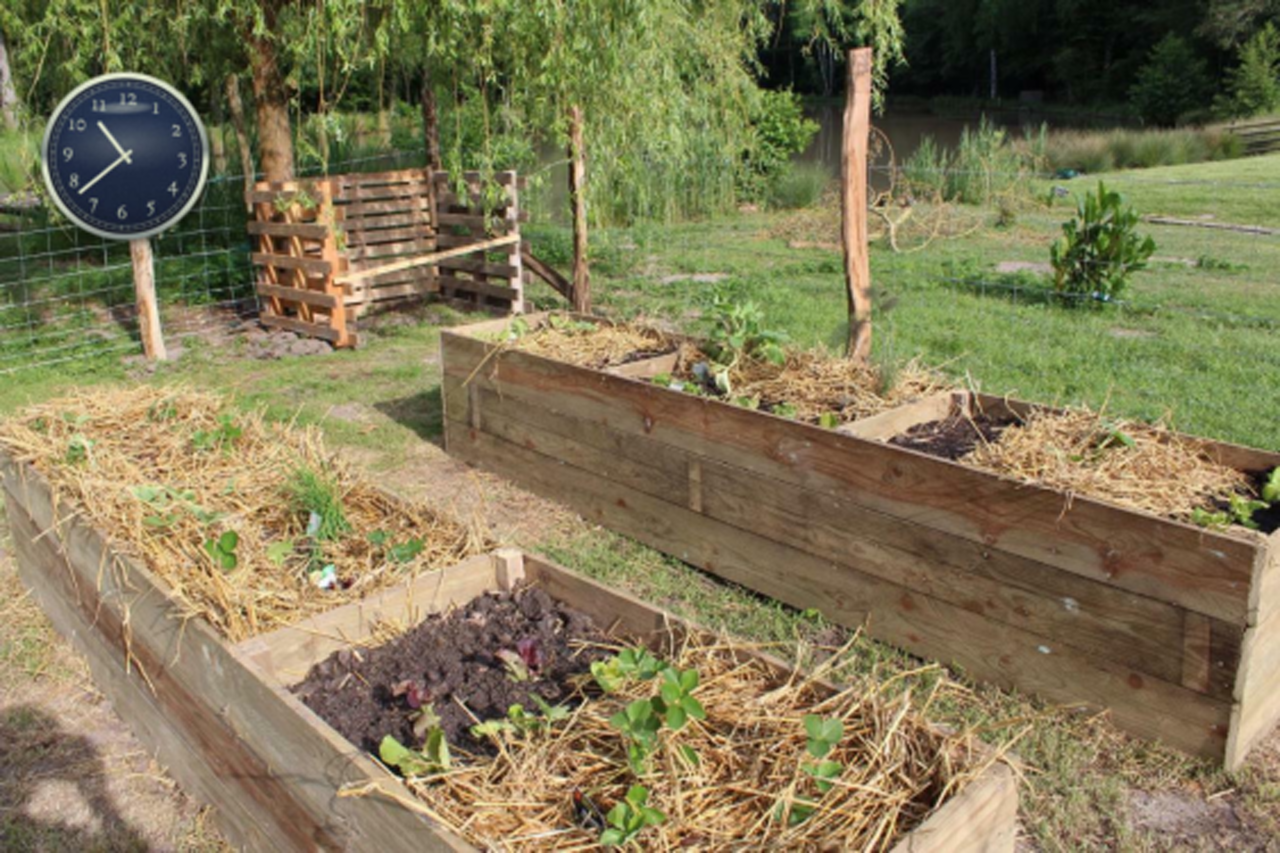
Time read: 10h38
